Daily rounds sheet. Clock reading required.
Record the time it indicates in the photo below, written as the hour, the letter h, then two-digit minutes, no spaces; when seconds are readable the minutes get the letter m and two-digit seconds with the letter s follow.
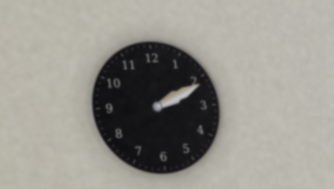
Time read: 2h11
